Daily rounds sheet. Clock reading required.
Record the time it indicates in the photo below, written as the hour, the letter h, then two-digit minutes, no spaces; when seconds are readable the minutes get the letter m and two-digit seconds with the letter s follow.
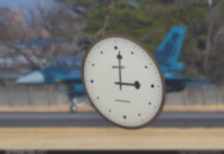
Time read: 3h01
